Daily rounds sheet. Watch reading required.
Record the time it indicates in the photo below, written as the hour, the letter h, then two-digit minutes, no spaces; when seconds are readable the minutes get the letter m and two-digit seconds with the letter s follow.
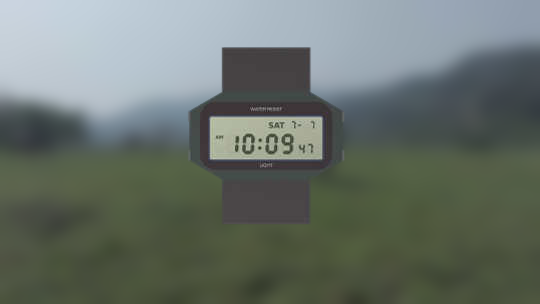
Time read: 10h09m47s
